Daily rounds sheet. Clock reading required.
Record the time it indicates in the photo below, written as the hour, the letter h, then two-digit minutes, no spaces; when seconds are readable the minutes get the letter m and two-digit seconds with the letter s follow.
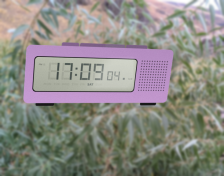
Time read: 17h09m04s
